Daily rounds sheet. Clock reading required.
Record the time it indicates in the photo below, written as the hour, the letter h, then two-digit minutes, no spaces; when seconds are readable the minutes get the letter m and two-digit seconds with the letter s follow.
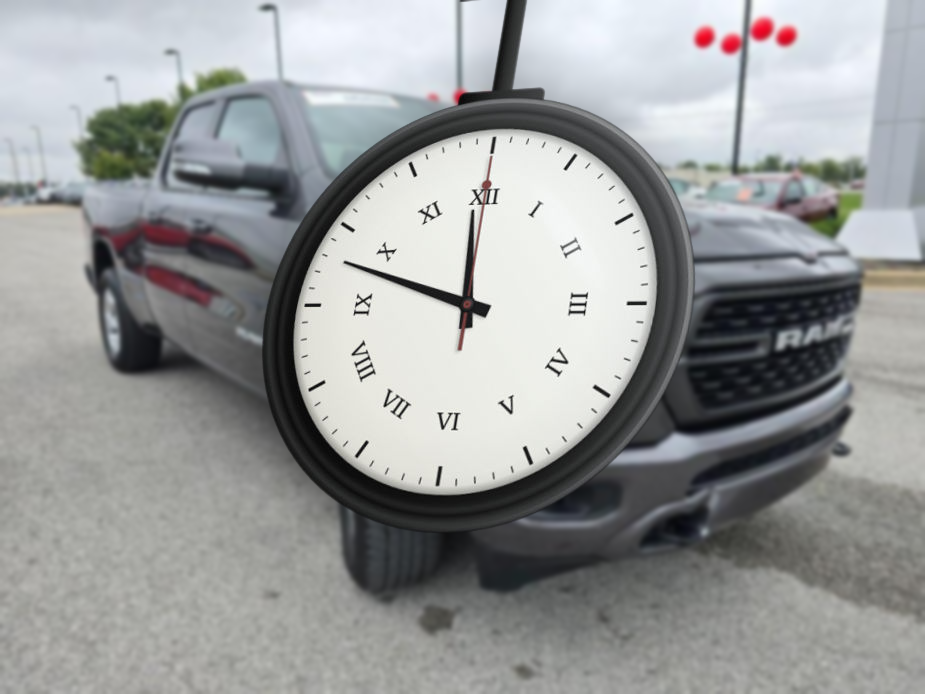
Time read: 11h48m00s
